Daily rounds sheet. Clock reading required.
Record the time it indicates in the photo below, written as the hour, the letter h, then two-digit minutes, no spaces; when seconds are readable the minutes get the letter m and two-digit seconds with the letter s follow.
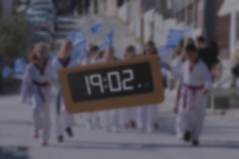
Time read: 19h02
